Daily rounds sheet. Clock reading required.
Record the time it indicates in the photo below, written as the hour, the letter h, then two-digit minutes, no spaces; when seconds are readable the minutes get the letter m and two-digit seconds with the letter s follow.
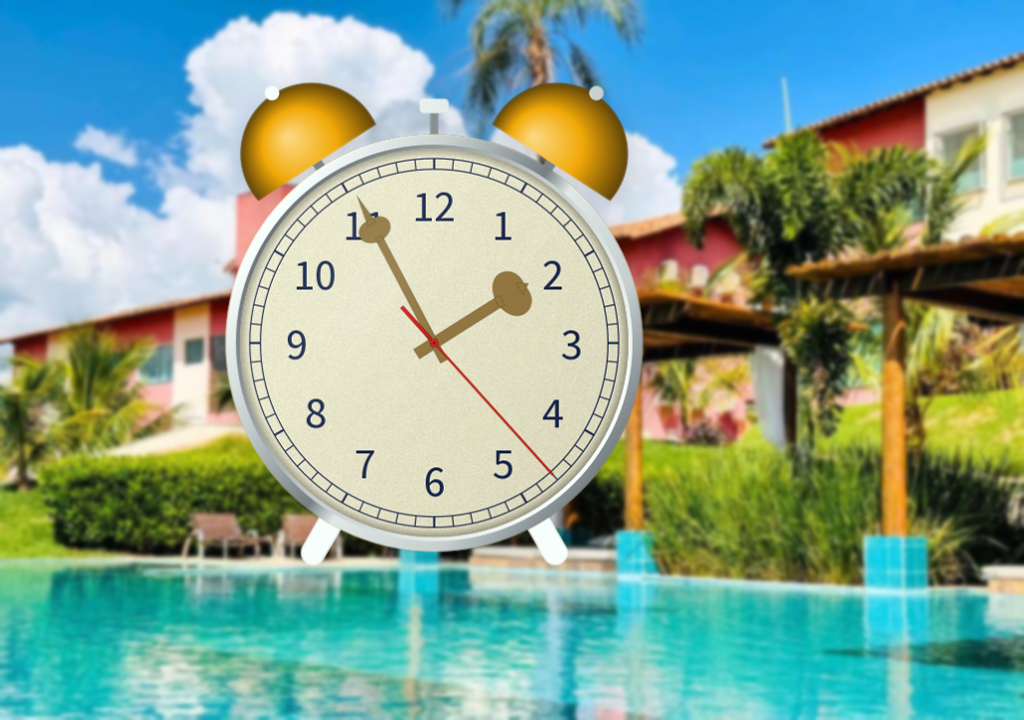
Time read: 1h55m23s
